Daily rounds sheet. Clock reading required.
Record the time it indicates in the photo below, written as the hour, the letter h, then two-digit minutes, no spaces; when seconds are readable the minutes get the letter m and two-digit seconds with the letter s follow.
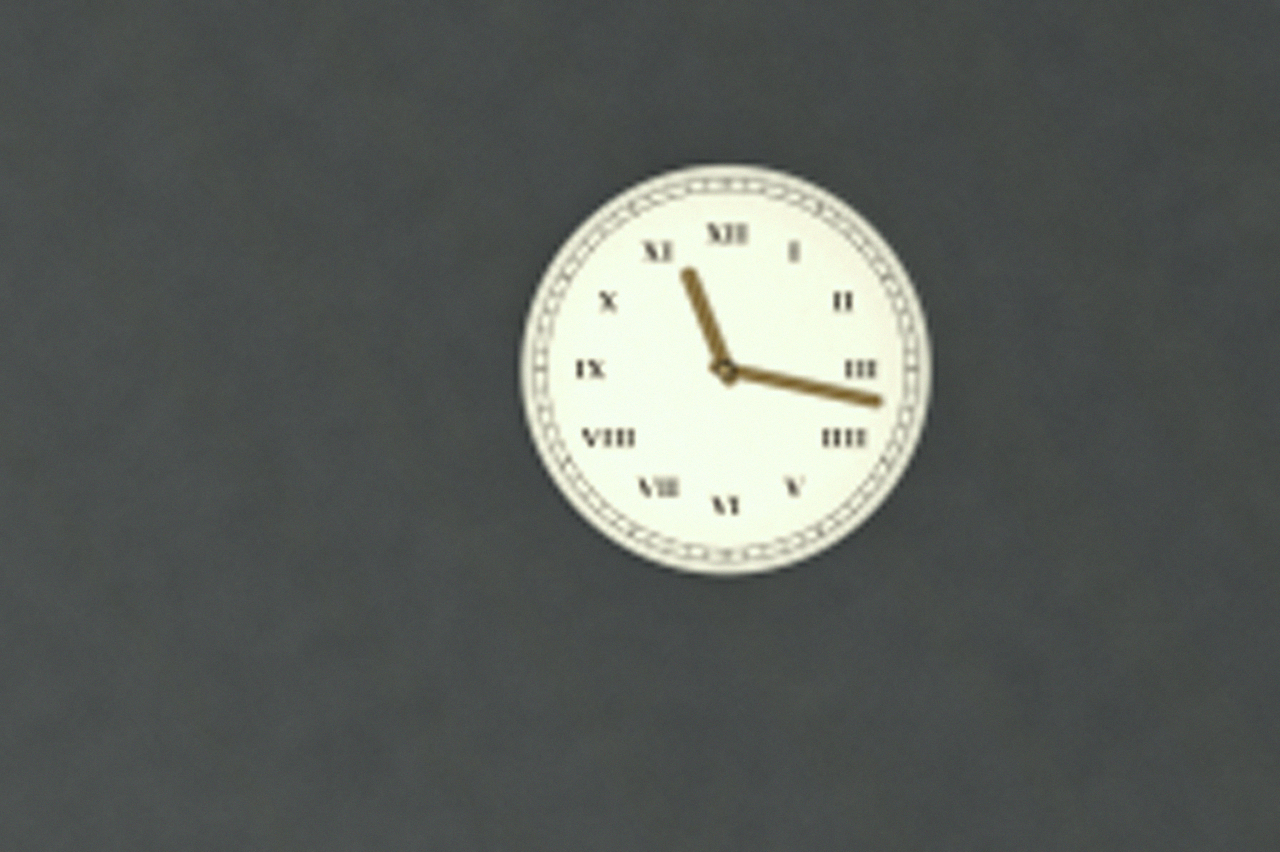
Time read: 11h17
